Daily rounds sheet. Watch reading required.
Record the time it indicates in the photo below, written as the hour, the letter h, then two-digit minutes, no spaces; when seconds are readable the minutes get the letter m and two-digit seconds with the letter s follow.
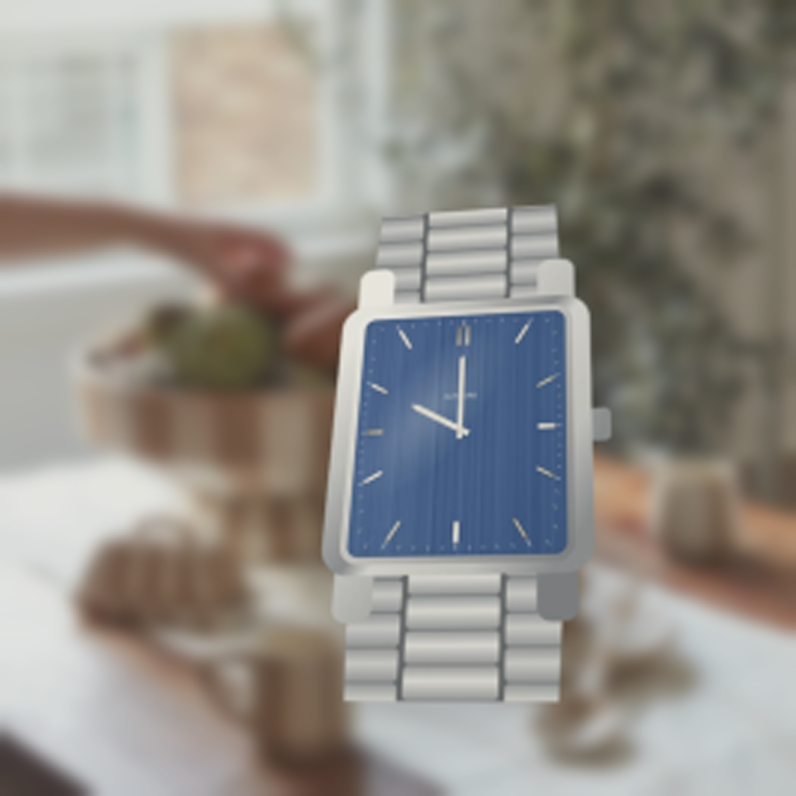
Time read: 10h00
